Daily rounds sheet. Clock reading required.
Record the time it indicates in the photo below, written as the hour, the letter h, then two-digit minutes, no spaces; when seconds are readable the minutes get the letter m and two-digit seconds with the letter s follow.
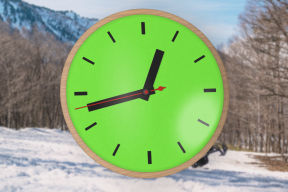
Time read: 12h42m43s
